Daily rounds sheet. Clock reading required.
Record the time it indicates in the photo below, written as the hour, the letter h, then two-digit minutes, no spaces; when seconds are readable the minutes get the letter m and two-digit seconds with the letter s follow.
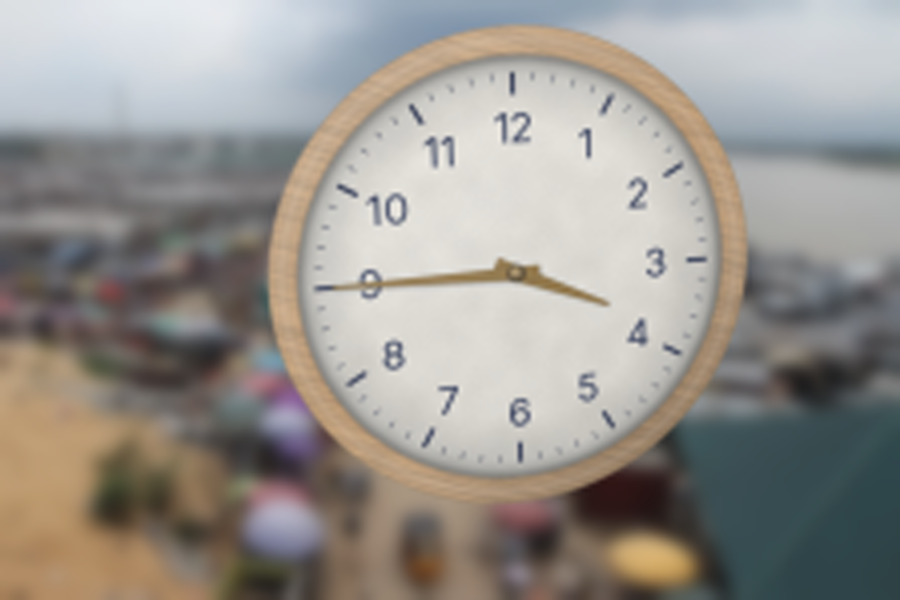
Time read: 3h45
